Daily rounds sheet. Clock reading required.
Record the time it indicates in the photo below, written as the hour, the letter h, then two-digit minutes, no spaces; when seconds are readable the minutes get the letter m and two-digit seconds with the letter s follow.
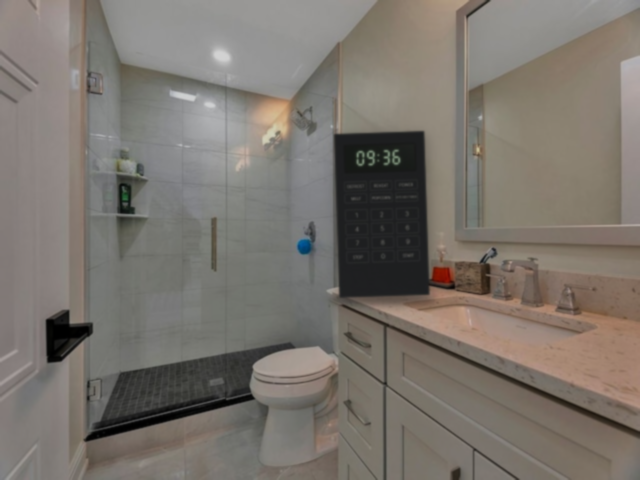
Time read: 9h36
